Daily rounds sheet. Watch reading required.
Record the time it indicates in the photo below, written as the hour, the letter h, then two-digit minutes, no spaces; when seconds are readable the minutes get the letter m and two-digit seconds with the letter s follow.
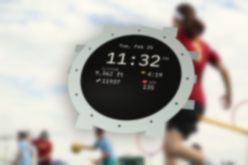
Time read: 11h32
